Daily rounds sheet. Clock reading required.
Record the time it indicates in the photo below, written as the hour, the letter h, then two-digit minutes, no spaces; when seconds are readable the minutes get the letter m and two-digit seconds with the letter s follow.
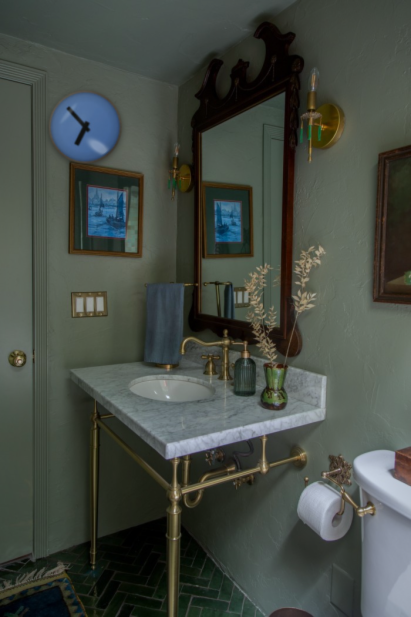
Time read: 6h53
